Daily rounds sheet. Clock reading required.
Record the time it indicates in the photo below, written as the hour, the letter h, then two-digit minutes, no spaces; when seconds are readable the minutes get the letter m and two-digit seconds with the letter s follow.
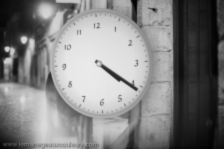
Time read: 4h21
